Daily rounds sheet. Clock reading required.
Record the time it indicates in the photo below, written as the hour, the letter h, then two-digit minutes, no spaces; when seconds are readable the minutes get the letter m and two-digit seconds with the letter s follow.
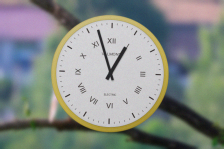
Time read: 12h57
